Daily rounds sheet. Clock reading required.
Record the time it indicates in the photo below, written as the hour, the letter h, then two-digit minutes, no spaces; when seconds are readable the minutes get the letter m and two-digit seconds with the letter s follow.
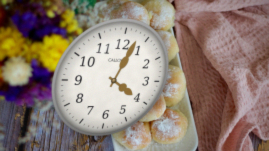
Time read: 4h03
